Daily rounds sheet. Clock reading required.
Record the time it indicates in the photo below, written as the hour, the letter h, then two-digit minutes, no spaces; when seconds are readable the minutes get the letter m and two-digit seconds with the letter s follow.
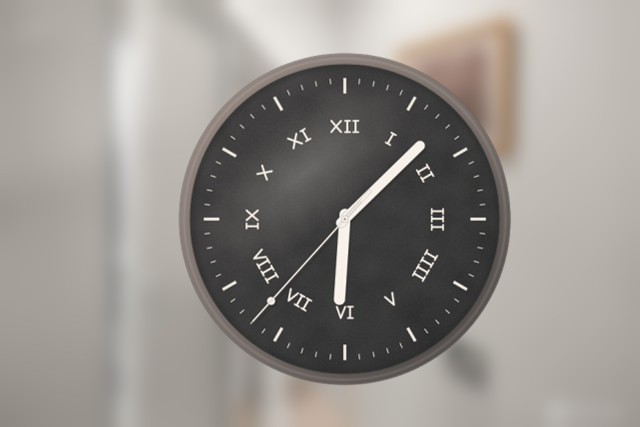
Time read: 6h07m37s
